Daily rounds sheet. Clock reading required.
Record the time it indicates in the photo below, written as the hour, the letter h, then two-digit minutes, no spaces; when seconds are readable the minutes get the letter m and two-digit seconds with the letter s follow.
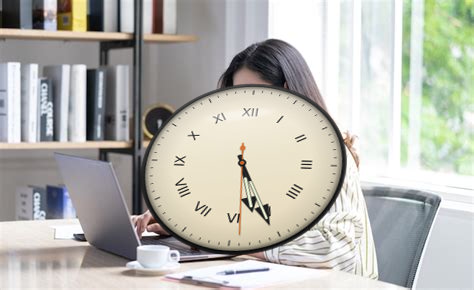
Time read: 5h25m29s
